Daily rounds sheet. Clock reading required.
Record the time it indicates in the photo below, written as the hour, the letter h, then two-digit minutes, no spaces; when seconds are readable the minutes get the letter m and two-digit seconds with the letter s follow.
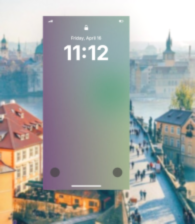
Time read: 11h12
